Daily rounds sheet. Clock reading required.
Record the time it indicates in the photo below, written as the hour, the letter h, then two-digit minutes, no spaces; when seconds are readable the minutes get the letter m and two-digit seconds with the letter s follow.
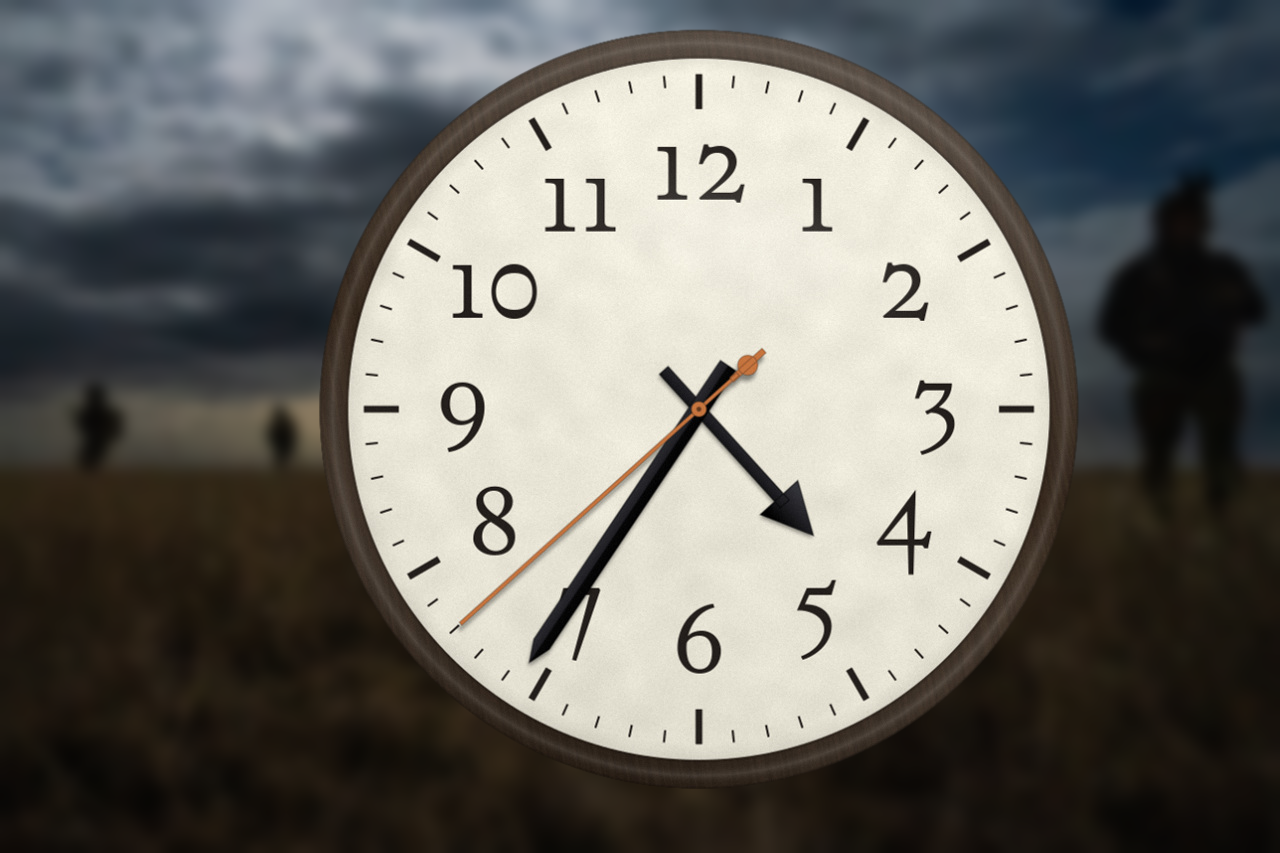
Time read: 4h35m38s
